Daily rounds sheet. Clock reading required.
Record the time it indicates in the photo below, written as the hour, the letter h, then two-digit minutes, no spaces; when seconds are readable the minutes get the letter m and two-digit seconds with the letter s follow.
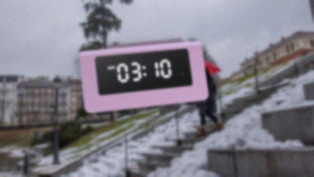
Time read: 3h10
